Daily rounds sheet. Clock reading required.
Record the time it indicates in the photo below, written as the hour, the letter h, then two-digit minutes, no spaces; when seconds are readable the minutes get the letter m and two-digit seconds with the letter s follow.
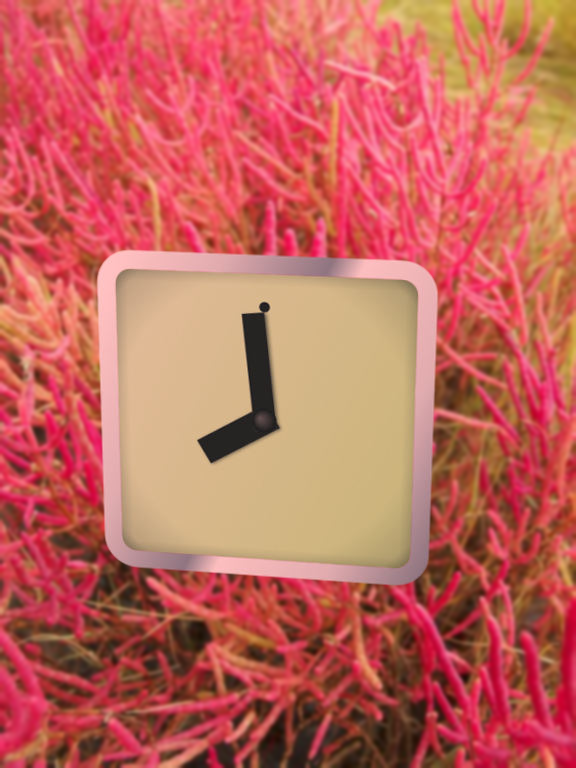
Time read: 7h59
